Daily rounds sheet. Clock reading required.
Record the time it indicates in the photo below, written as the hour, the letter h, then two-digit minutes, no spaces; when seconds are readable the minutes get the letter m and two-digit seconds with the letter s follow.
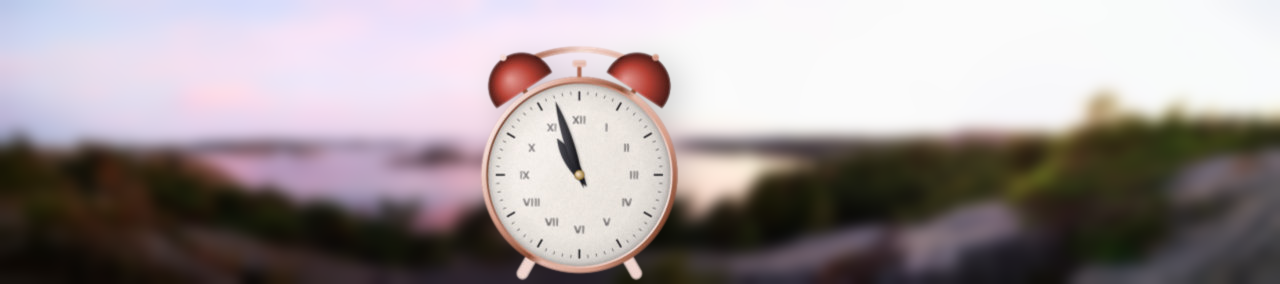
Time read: 10h57
